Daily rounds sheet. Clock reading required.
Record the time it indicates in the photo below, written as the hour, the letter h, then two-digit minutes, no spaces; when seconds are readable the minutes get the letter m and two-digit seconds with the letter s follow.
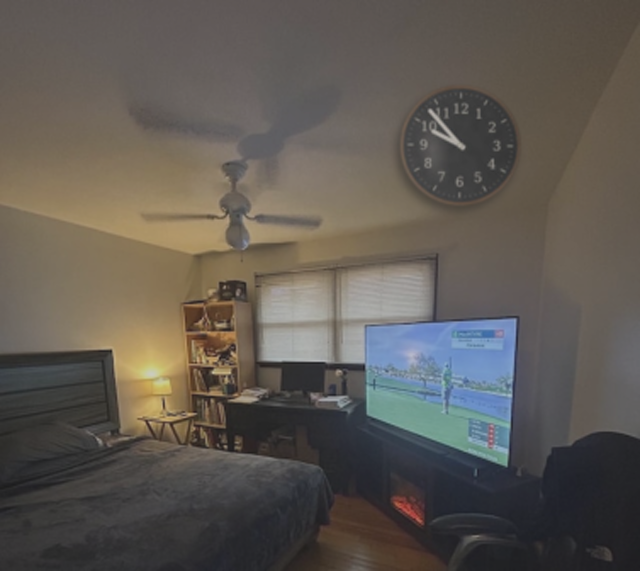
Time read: 9h53
